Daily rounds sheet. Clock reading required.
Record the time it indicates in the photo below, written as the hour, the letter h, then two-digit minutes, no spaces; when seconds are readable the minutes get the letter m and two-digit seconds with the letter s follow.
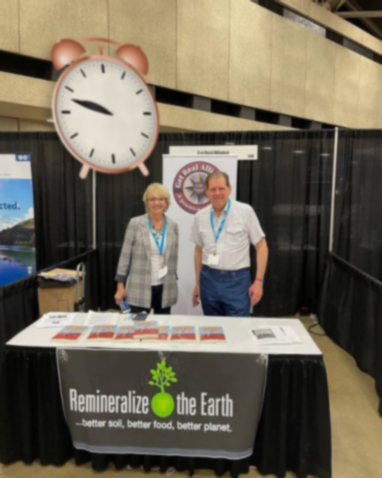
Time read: 9h48
